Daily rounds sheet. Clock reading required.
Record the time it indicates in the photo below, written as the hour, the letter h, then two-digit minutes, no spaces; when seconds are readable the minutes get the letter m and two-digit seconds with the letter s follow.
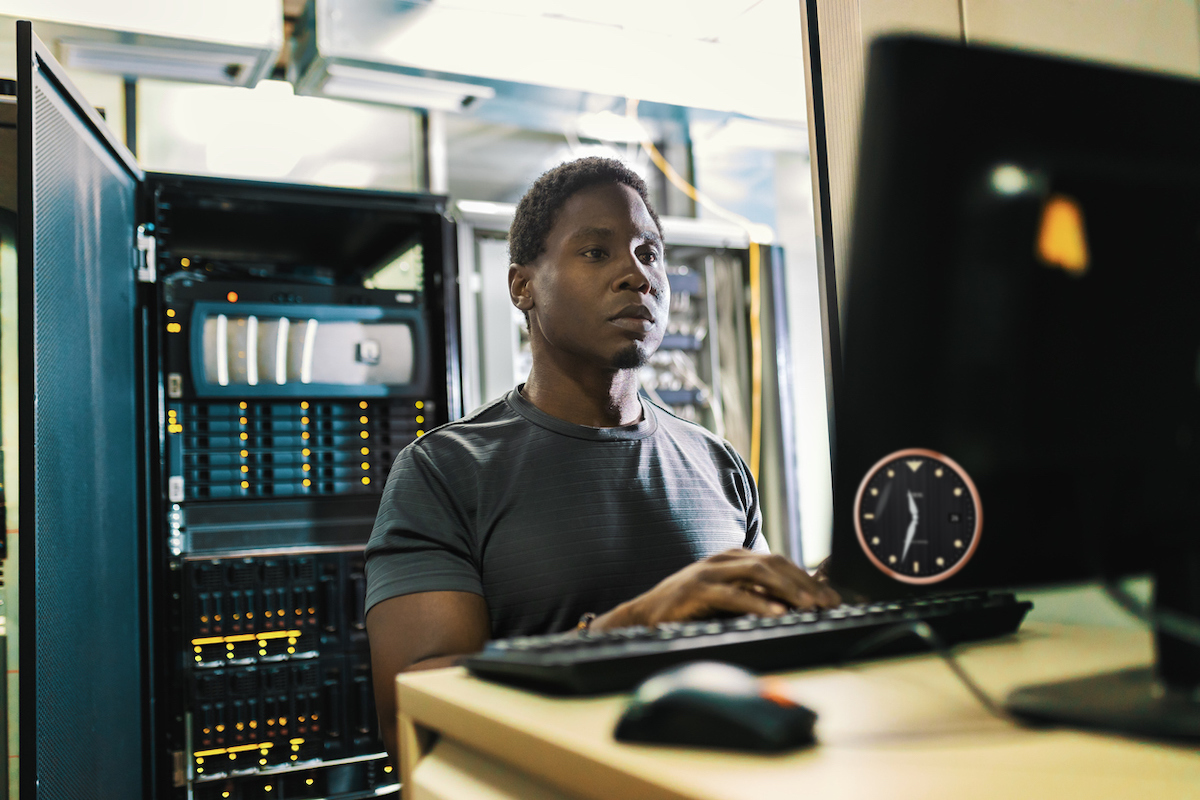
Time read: 11h33
